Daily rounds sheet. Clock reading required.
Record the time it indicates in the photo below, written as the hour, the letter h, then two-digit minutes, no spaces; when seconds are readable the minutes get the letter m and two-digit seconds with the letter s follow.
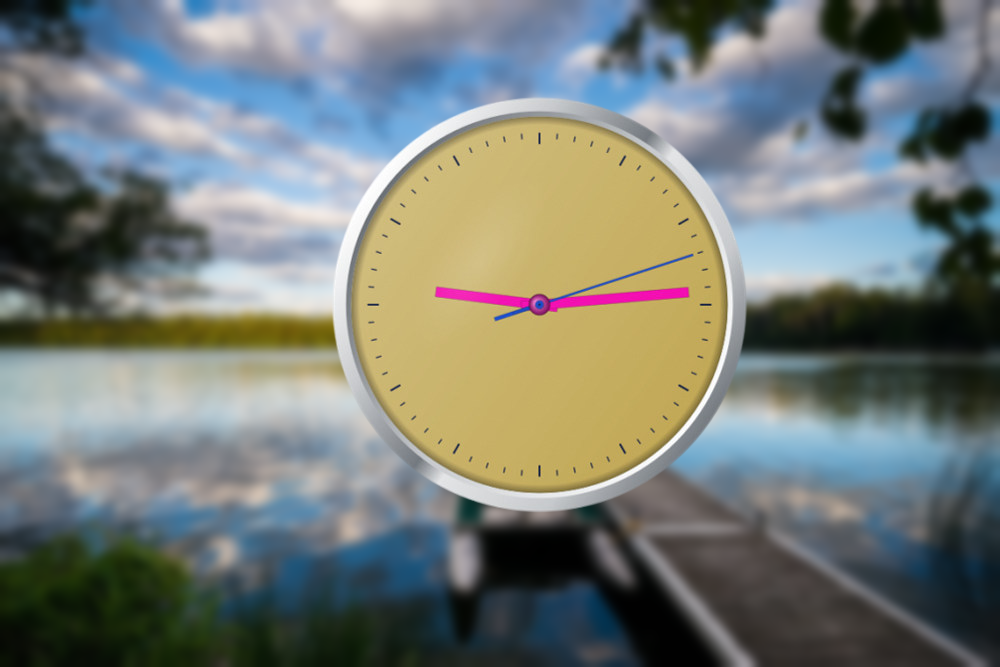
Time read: 9h14m12s
